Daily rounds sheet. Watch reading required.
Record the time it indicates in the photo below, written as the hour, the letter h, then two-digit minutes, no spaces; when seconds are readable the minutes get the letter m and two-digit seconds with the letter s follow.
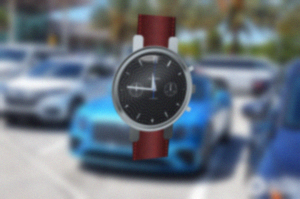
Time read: 11h46
